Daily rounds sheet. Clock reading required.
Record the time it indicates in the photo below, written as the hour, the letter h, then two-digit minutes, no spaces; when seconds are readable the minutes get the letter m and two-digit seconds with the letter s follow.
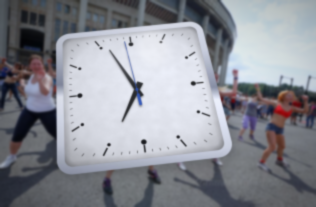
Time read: 6h55m59s
